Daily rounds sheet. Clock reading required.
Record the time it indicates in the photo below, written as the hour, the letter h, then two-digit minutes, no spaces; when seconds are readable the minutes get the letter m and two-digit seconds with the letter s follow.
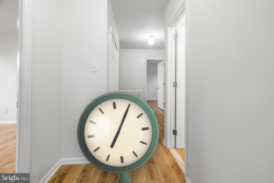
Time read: 7h05
